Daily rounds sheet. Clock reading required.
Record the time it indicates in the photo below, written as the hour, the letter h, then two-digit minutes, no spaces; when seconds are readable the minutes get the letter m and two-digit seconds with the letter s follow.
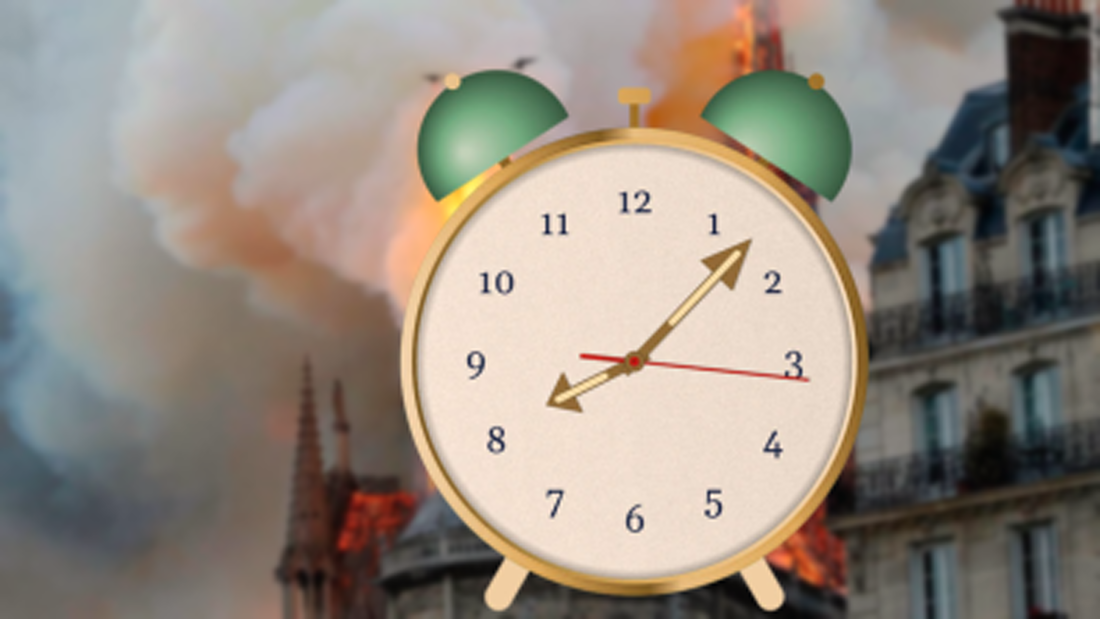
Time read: 8h07m16s
